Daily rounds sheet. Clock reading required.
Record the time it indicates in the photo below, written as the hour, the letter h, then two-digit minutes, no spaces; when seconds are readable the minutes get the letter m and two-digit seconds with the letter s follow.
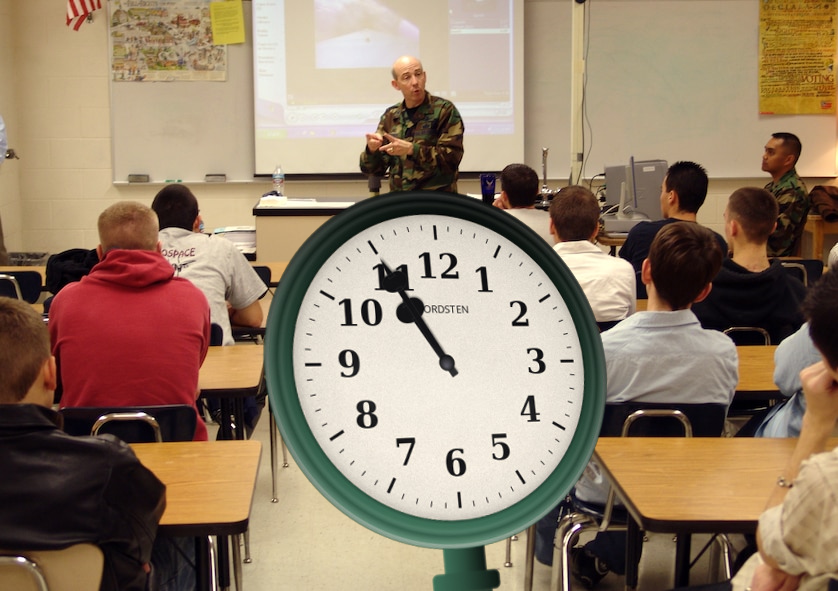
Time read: 10h55
